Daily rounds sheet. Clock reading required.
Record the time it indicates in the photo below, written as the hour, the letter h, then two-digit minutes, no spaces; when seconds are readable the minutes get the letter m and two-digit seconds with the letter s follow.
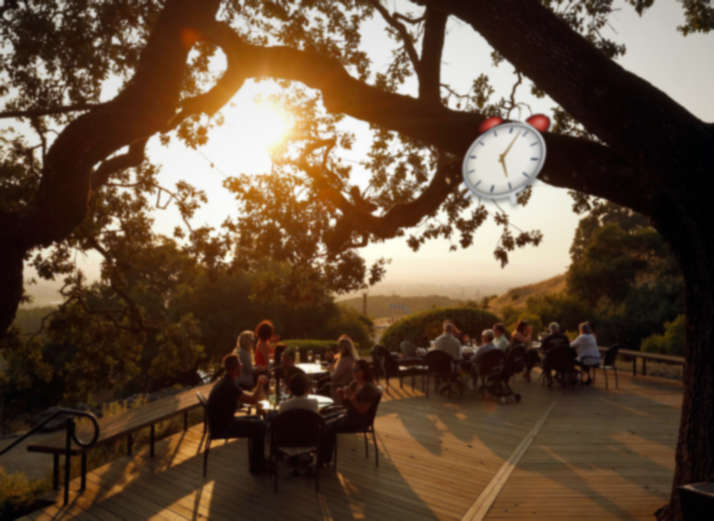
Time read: 5h03
